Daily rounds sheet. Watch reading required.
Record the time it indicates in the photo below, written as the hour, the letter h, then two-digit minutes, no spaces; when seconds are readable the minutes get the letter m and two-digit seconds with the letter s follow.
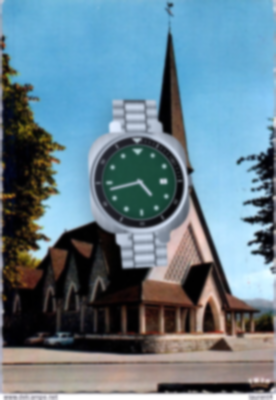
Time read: 4h43
